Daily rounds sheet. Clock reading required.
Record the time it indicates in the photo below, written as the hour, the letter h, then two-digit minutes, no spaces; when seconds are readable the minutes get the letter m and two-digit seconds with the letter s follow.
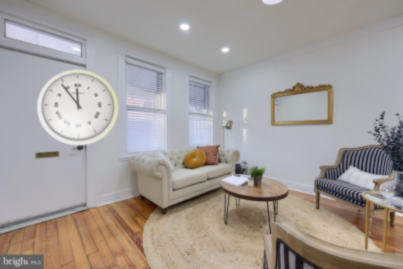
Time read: 11h54
